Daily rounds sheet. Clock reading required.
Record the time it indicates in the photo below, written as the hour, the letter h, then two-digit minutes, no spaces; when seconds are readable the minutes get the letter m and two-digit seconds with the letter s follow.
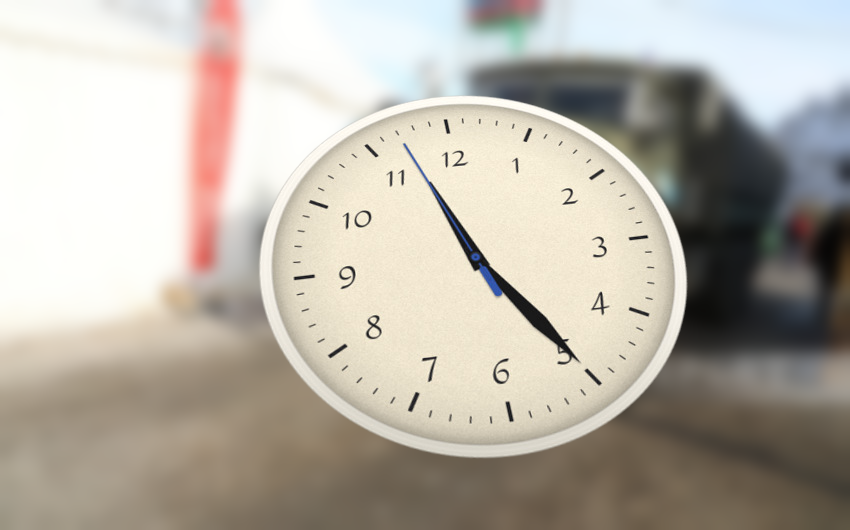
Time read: 11h24m57s
